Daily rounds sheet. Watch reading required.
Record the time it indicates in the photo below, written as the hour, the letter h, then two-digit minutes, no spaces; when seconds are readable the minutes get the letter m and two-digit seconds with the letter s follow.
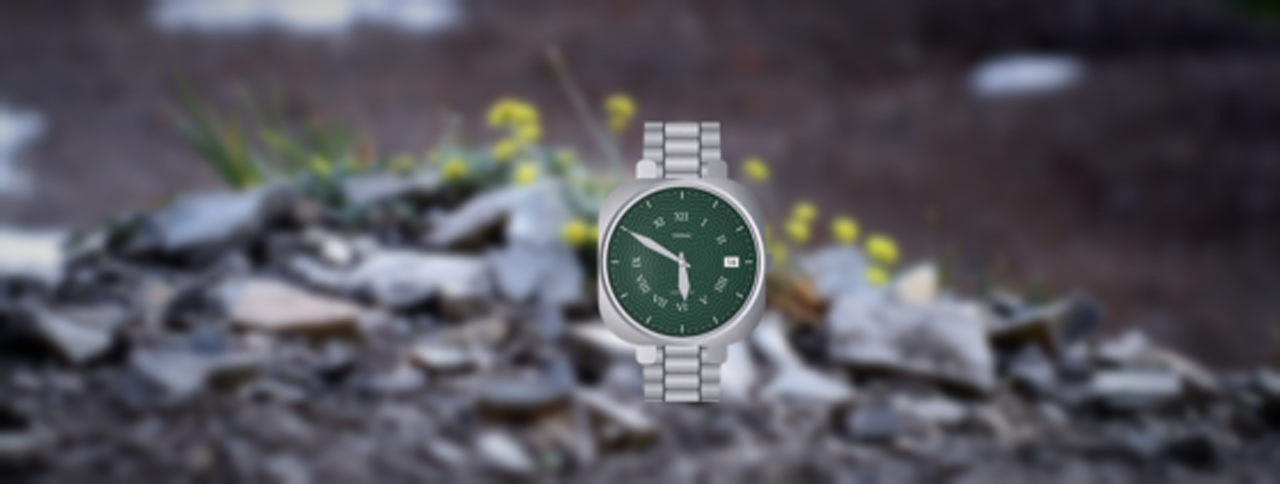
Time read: 5h50
